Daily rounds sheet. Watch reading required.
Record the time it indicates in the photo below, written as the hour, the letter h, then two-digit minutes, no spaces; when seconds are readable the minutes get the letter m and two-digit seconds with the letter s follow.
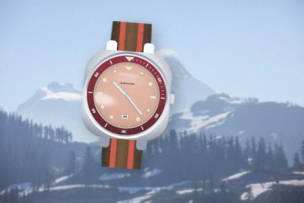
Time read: 10h23
